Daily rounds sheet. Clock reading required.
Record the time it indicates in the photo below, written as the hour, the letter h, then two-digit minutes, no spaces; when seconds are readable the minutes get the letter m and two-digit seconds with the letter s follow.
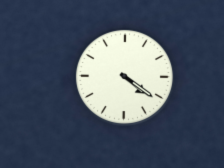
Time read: 4h21
